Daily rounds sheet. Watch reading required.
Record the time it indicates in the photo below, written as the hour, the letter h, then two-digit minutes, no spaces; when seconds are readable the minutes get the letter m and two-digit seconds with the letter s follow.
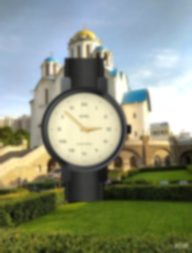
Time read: 2h52
